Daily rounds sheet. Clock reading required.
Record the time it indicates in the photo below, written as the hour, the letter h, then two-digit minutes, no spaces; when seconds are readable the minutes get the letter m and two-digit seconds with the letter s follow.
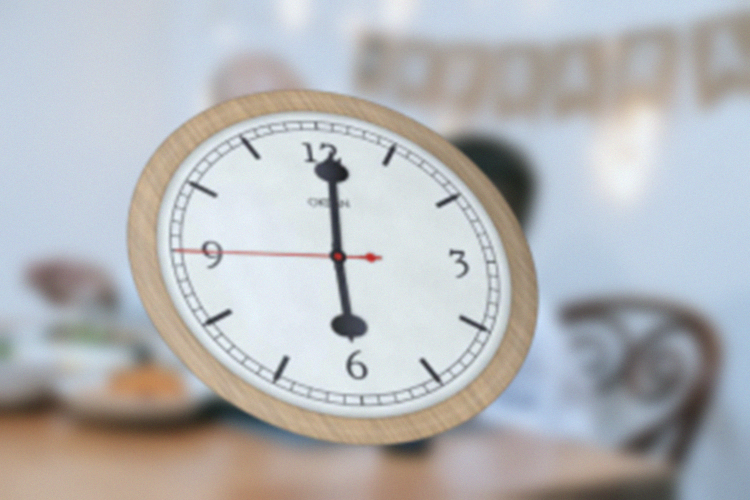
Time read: 6h00m45s
